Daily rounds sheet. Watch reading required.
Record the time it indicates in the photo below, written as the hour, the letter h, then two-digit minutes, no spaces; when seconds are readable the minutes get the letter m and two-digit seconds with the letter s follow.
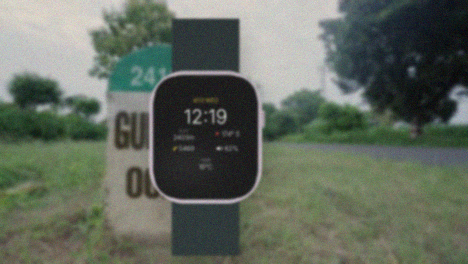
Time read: 12h19
